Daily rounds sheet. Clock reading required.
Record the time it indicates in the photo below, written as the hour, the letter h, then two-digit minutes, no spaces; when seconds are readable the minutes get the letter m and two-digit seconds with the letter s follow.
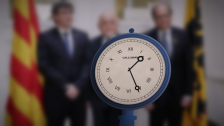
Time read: 1h26
